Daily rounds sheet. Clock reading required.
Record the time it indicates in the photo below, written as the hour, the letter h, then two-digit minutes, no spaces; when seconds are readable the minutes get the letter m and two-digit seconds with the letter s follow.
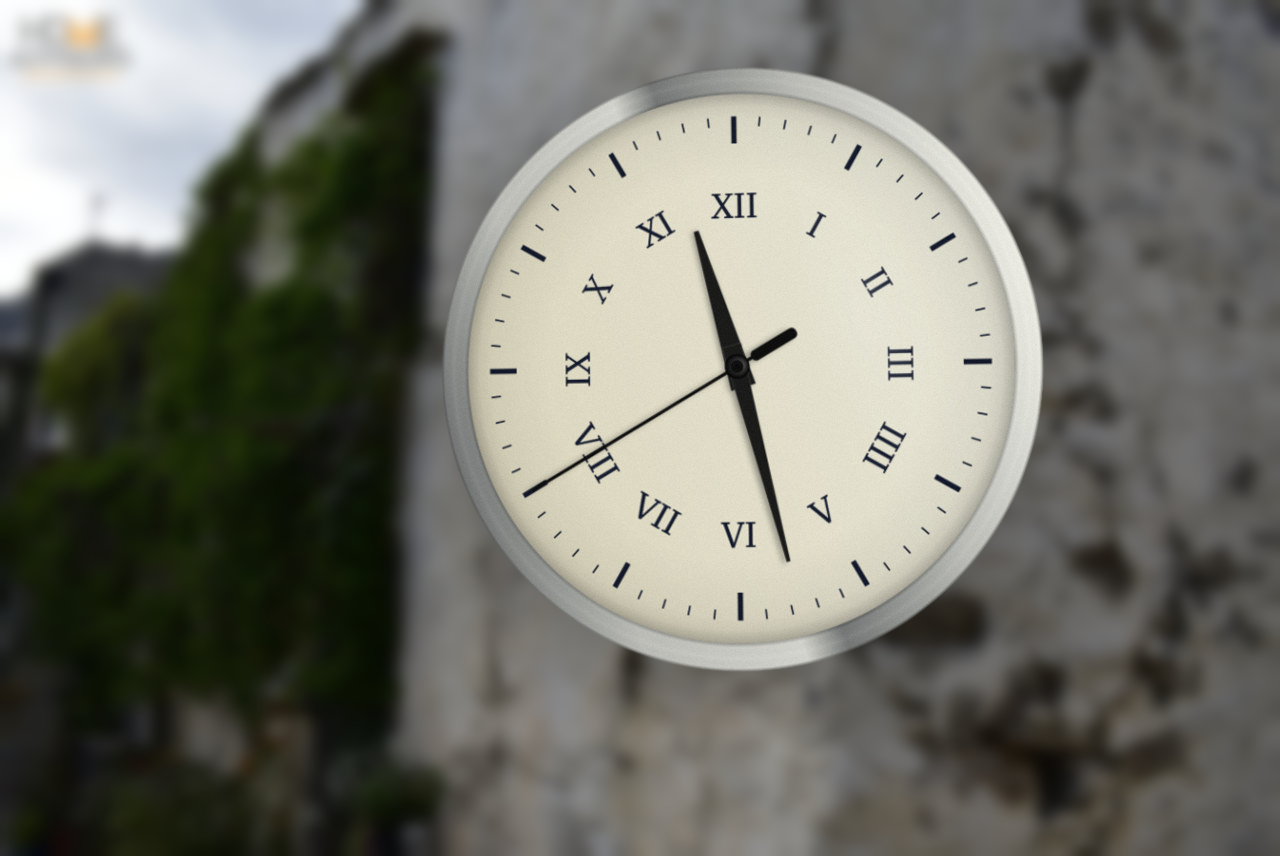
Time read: 11h27m40s
